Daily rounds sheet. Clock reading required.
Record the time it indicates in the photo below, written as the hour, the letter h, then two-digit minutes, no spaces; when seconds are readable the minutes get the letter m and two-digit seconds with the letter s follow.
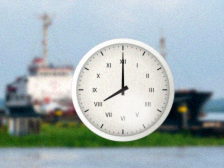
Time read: 8h00
